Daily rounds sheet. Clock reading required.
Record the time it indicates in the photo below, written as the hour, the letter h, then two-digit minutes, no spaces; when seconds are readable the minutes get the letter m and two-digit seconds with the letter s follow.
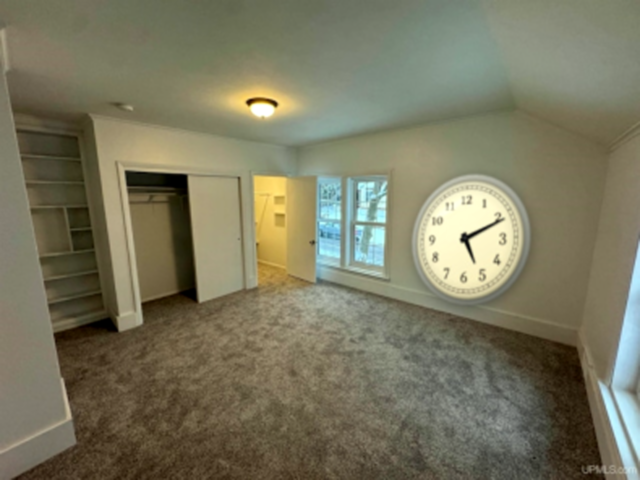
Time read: 5h11
